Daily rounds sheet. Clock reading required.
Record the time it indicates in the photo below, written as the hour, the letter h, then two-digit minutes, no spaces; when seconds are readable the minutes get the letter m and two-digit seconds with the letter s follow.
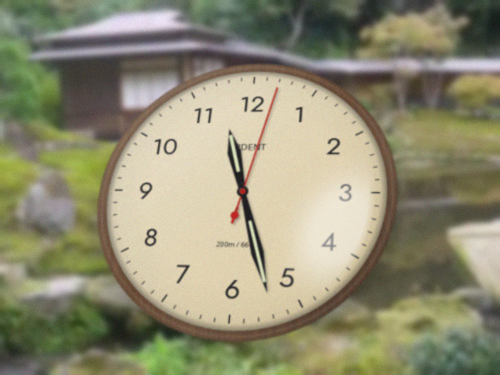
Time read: 11h27m02s
